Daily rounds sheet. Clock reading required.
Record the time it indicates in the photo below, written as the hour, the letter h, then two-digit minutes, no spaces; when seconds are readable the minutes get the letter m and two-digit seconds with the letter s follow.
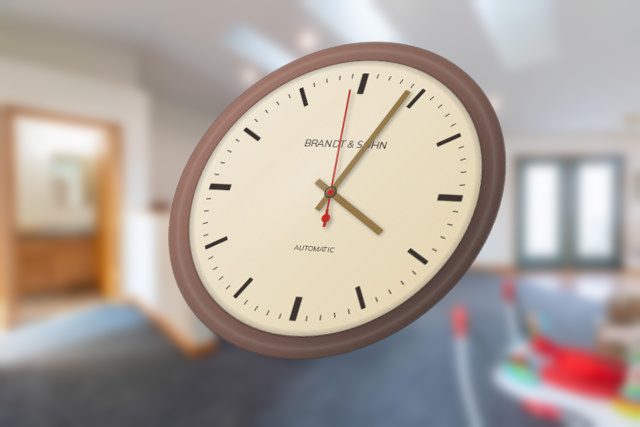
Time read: 4h03m59s
